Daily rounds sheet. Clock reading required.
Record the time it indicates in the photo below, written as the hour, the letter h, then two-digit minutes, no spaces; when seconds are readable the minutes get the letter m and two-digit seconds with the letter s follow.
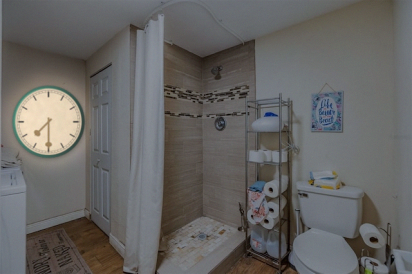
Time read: 7h30
